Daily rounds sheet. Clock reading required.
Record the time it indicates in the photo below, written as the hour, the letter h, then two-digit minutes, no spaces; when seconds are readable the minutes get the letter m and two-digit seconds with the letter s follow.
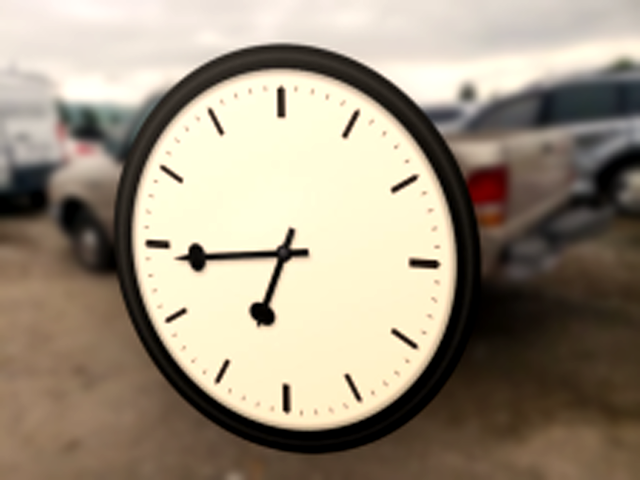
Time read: 6h44
